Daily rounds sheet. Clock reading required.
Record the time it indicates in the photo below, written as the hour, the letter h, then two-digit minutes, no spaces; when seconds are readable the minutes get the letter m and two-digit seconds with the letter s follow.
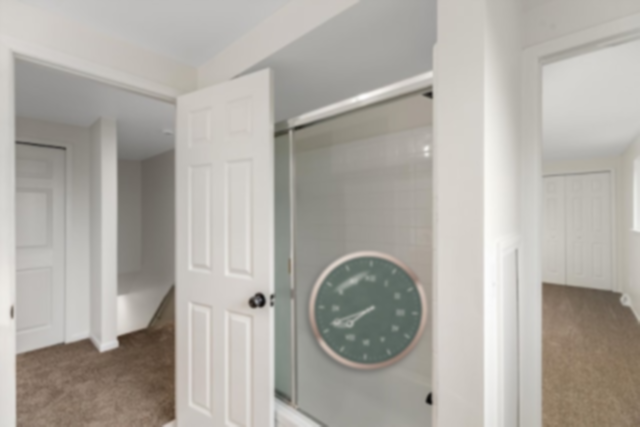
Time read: 7h41
